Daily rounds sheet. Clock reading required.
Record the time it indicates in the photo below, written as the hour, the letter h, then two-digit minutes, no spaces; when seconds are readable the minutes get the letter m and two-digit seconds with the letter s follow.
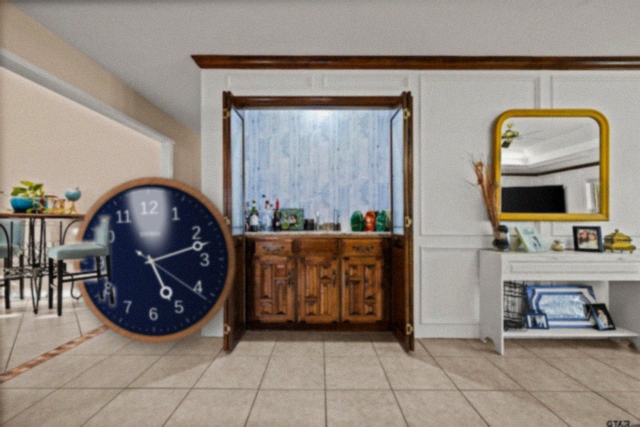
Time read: 5h12m21s
